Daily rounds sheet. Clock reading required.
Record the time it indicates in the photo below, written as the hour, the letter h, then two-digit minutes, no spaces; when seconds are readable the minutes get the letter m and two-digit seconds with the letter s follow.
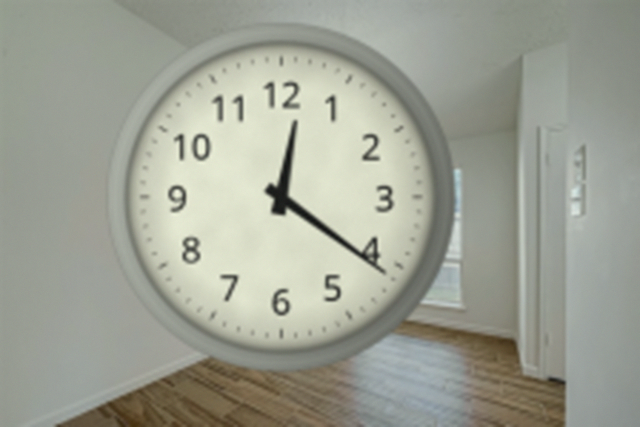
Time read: 12h21
